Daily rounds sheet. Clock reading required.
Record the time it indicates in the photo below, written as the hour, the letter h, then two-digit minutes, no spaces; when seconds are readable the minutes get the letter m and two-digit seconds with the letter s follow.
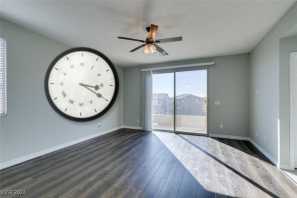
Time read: 3h20
